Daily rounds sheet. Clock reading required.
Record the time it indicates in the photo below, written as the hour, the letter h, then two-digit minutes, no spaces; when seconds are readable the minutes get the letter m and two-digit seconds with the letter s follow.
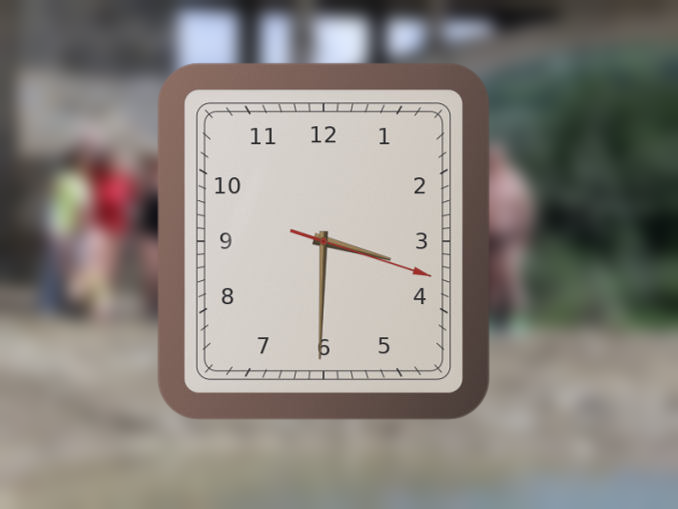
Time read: 3h30m18s
